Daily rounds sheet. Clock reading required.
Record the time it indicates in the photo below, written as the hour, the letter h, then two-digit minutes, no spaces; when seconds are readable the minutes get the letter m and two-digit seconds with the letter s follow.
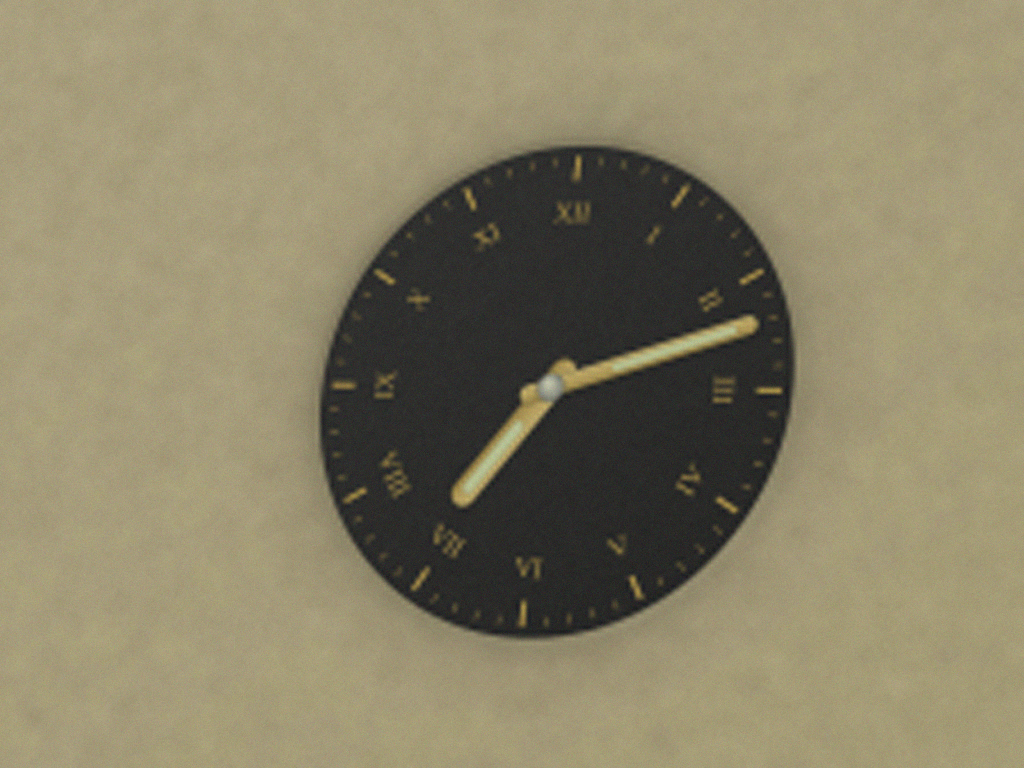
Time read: 7h12
